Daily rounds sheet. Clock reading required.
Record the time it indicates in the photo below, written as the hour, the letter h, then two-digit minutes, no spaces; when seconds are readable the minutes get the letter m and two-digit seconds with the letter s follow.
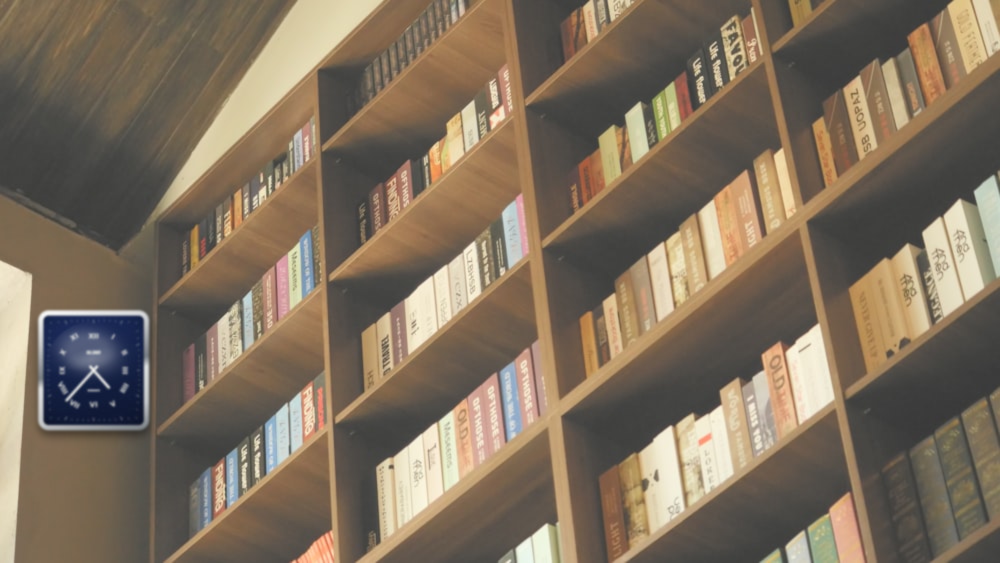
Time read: 4h37
